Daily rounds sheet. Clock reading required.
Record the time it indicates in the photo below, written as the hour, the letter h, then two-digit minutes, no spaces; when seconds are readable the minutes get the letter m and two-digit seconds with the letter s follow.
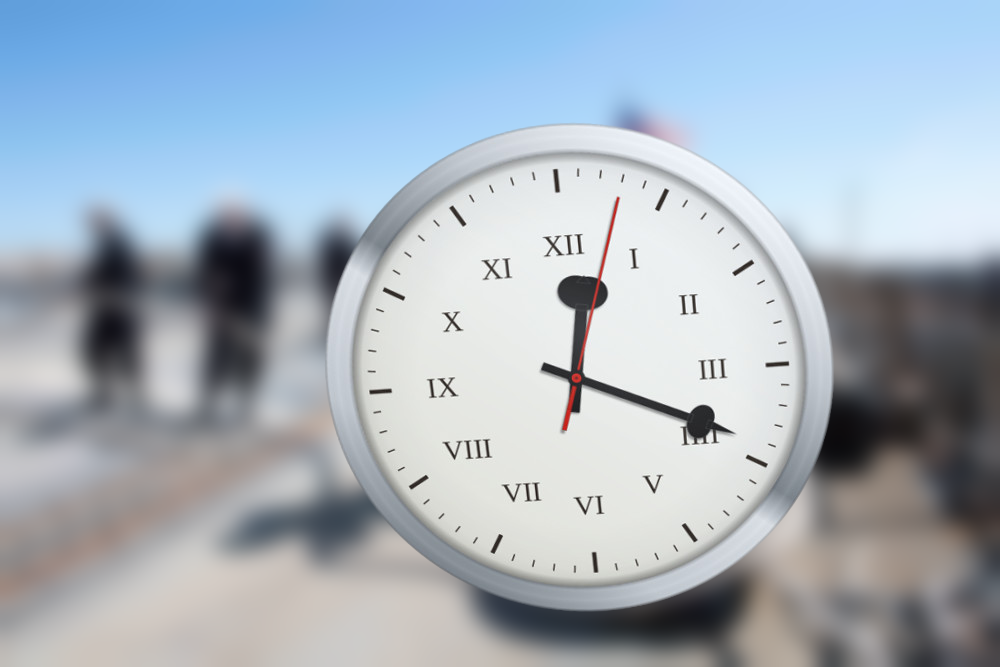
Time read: 12h19m03s
